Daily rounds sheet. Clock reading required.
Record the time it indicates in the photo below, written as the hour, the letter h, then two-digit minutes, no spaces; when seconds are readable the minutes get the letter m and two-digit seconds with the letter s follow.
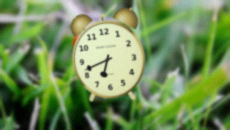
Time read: 6h42
